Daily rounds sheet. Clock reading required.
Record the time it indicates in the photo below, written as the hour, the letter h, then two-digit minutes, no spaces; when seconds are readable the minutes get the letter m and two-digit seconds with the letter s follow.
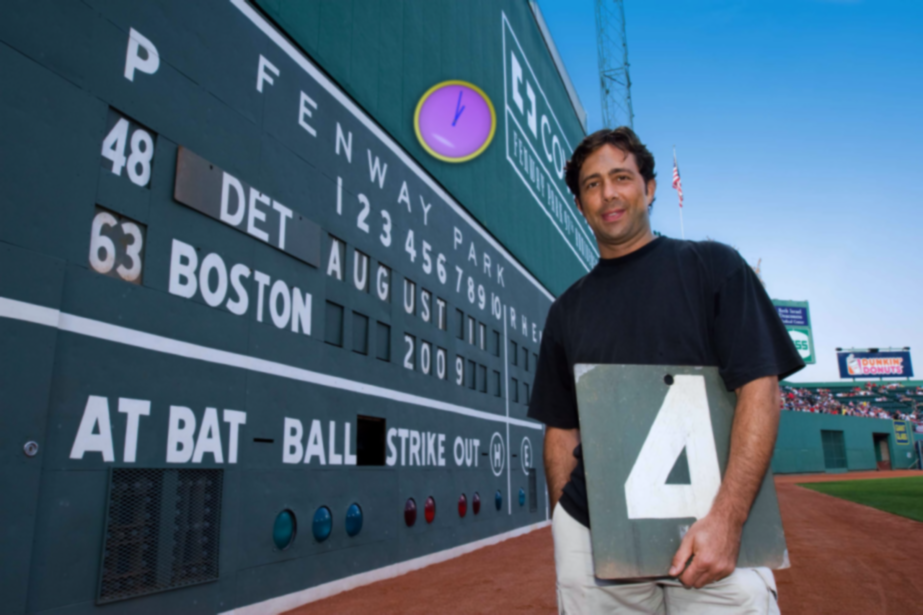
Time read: 1h02
